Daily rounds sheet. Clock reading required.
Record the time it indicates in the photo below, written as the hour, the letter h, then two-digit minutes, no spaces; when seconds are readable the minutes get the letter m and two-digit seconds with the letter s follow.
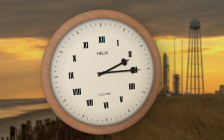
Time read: 2h15
